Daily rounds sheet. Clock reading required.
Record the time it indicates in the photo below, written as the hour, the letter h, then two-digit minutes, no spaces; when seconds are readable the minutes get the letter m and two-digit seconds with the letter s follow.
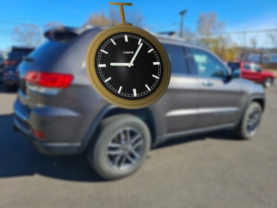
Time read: 9h06
